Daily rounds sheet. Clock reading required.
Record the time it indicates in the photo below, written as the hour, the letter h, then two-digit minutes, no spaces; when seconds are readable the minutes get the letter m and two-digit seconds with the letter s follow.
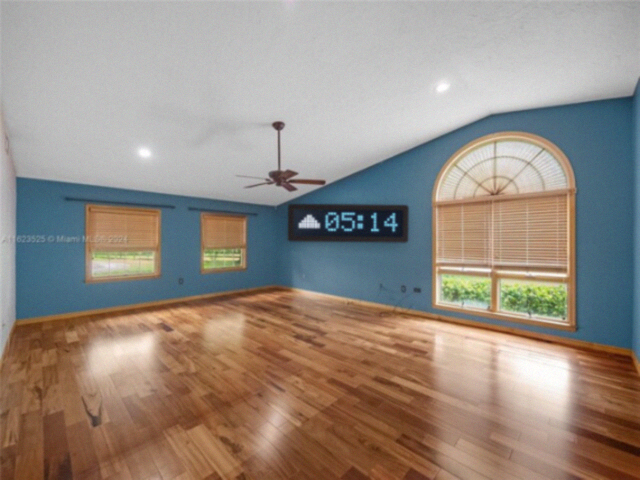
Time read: 5h14
